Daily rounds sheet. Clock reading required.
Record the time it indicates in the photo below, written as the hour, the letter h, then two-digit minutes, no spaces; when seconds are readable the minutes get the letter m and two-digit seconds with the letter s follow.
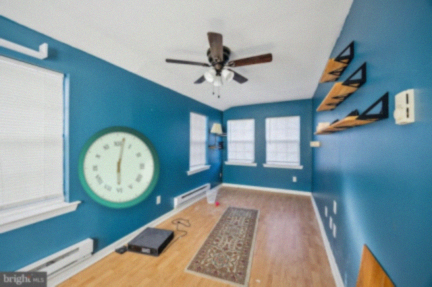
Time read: 6h02
